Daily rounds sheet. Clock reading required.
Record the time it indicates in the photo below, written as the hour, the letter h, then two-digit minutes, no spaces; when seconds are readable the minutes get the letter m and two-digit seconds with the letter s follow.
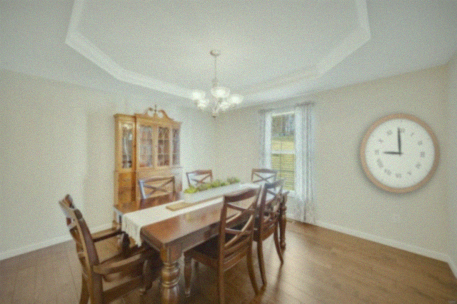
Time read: 8h59
